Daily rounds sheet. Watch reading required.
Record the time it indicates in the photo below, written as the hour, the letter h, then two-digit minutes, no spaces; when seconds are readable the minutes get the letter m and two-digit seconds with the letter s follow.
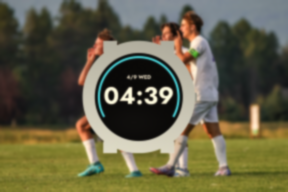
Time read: 4h39
